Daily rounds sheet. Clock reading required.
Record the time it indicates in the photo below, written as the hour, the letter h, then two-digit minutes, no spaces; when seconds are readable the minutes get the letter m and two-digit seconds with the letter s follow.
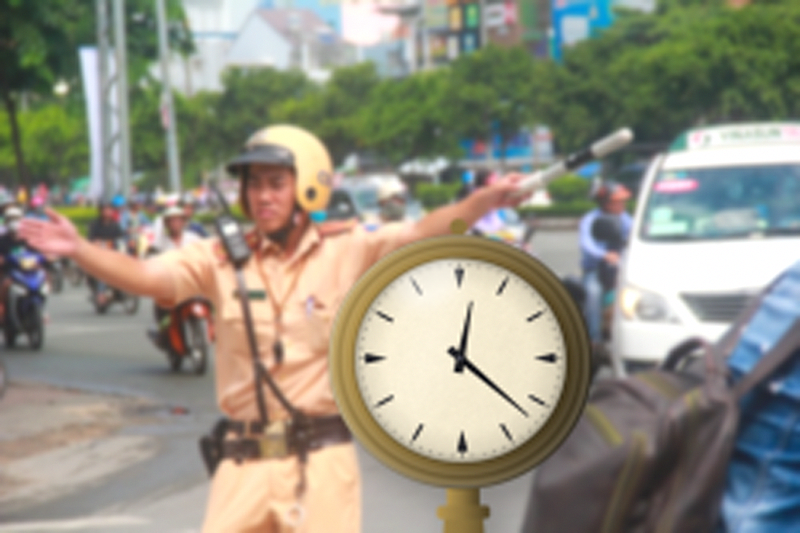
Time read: 12h22
